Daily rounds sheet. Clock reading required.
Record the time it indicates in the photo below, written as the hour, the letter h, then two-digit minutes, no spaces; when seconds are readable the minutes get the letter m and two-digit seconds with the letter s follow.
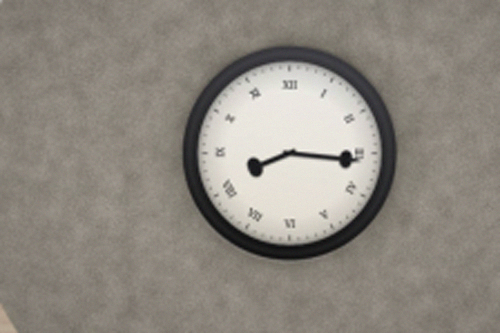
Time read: 8h16
